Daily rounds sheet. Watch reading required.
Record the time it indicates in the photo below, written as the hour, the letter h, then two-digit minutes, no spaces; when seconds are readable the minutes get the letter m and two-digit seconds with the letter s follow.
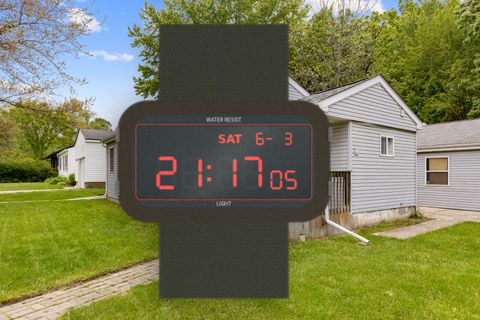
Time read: 21h17m05s
